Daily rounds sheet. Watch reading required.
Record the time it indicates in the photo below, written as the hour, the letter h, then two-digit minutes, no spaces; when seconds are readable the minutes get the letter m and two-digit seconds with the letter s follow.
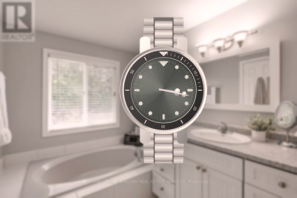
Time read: 3h17
